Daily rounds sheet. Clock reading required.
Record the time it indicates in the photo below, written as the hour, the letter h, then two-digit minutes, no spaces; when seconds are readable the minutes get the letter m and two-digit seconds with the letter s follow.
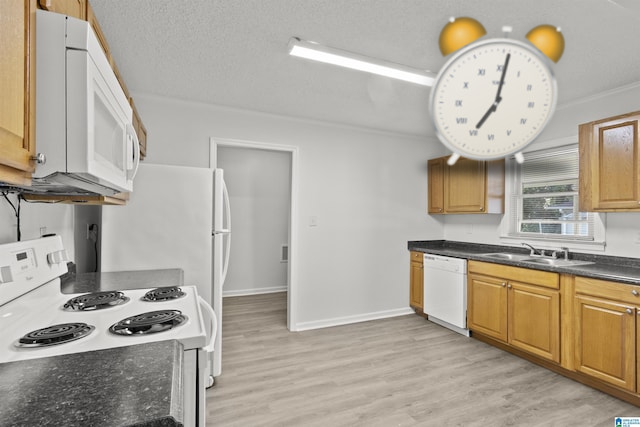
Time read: 7h01
